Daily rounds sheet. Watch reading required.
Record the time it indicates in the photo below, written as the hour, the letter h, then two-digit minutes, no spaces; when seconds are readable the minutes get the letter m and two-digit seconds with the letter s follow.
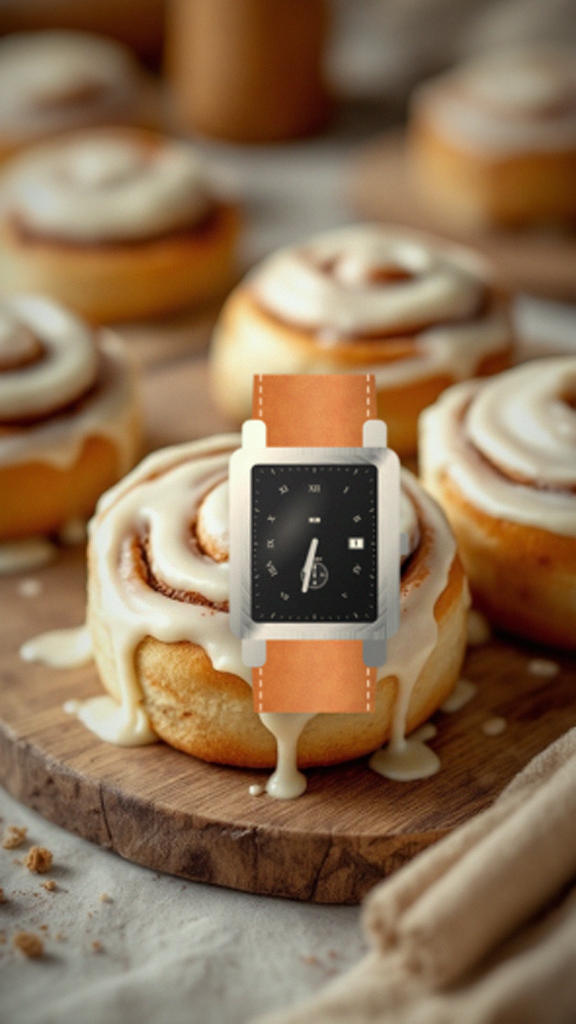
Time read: 6h32
